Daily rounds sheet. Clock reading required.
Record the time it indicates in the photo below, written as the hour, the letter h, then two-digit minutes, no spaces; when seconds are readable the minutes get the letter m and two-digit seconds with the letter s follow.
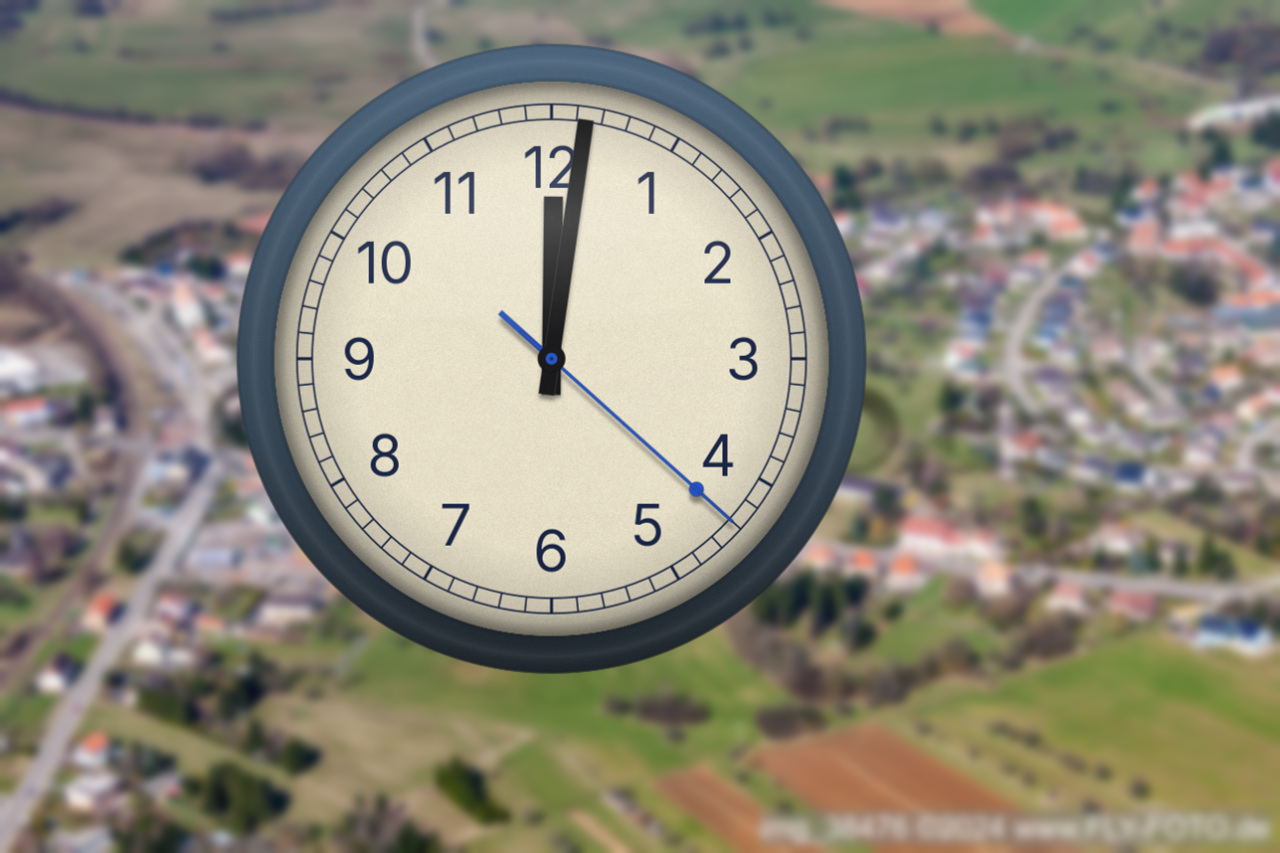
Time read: 12h01m22s
